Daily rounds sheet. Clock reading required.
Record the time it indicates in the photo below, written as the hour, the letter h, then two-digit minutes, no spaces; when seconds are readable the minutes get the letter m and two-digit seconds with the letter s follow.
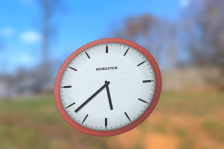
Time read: 5h38
